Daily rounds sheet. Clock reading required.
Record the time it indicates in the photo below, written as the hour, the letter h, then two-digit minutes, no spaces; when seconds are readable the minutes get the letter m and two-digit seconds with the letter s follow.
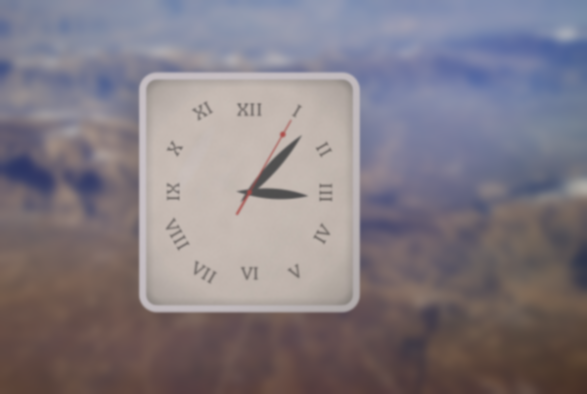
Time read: 3h07m05s
